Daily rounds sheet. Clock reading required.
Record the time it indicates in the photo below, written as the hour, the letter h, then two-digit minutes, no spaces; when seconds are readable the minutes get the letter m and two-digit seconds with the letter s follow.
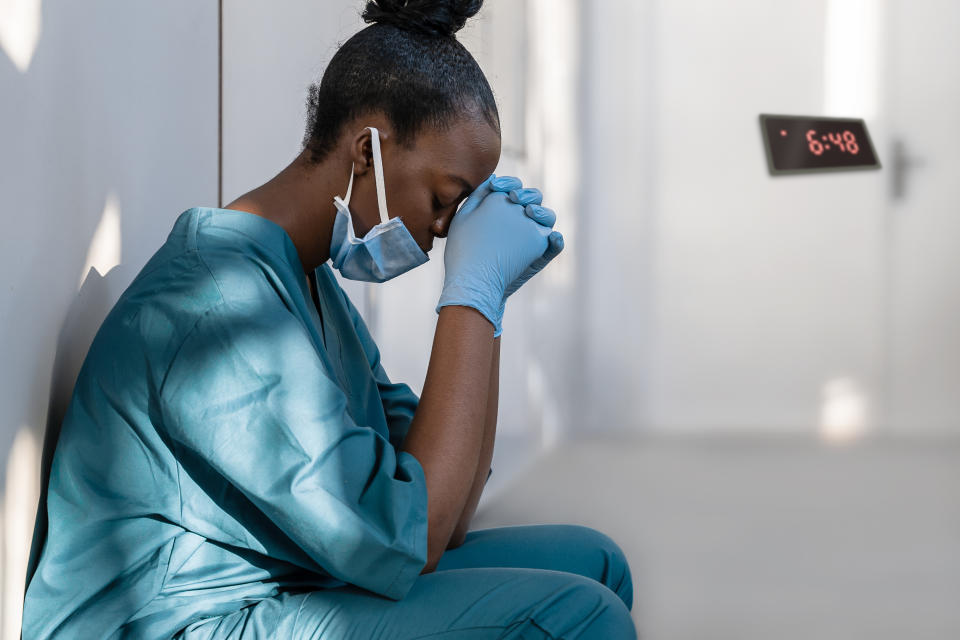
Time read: 6h48
